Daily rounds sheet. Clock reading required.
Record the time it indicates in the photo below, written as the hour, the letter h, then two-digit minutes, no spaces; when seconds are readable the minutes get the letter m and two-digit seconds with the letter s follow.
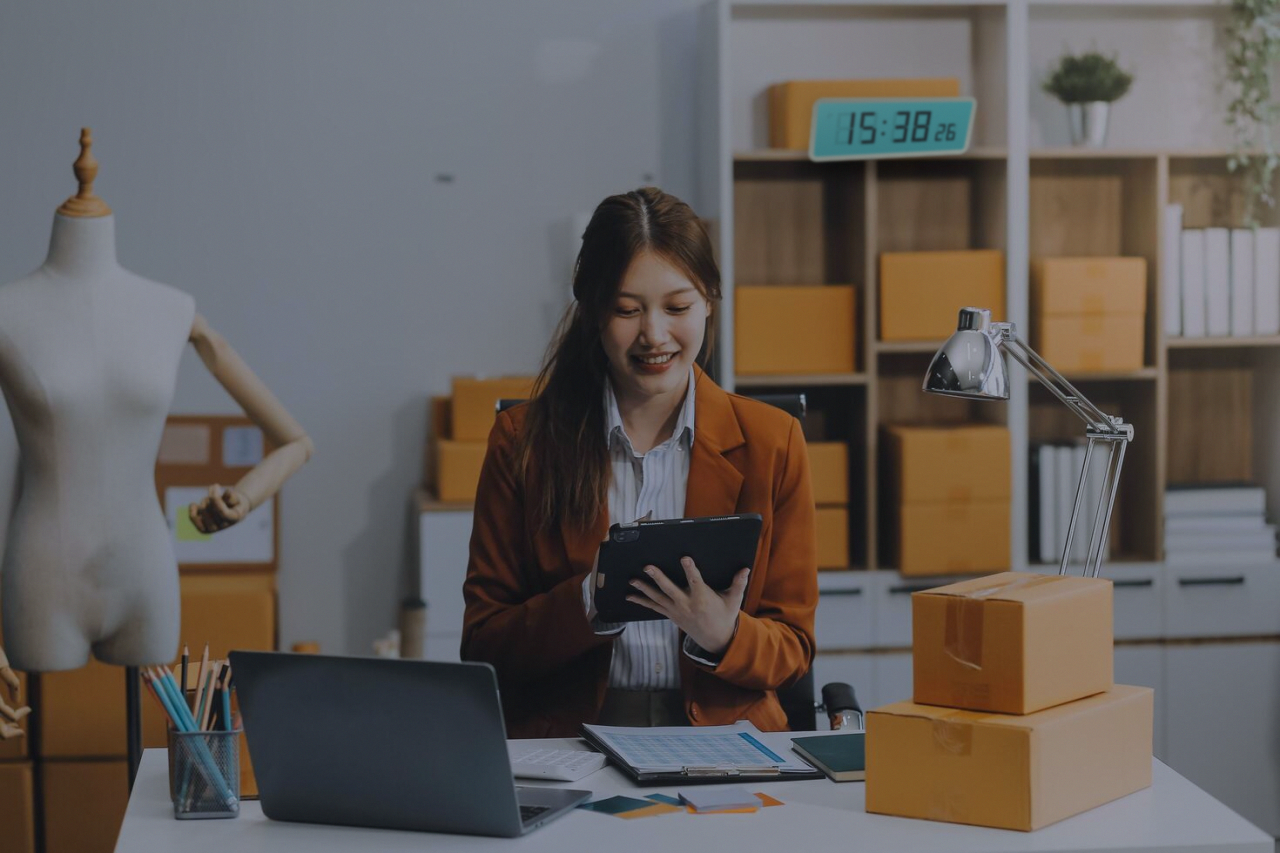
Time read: 15h38m26s
